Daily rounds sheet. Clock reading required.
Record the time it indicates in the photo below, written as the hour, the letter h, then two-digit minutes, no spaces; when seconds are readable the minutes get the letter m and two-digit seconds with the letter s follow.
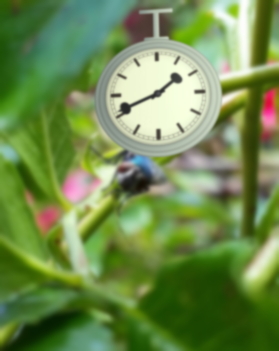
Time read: 1h41
